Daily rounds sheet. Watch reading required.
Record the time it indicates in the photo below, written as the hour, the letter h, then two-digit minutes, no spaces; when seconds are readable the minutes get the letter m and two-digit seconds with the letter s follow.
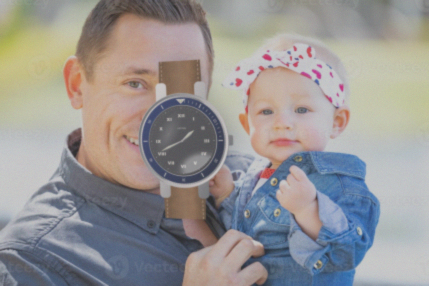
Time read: 1h41
